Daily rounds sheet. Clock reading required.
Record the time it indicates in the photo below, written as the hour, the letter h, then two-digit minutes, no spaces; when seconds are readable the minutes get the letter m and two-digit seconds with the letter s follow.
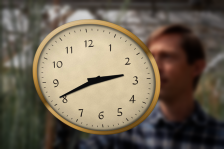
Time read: 2h41
